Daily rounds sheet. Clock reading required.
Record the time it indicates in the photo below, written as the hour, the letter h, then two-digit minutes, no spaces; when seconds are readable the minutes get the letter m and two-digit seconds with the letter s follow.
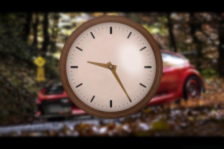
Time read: 9h25
